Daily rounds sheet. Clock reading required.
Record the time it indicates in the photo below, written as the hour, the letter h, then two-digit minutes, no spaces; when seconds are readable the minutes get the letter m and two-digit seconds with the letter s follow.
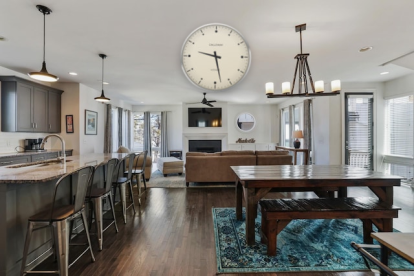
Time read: 9h28
